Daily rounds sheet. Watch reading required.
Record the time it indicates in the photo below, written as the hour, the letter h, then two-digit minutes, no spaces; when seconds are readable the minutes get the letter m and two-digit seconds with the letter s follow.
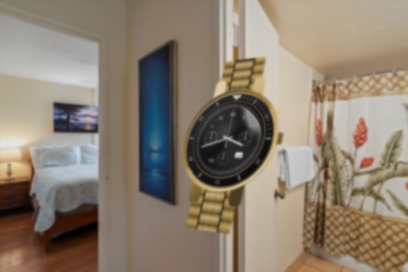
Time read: 3h42
